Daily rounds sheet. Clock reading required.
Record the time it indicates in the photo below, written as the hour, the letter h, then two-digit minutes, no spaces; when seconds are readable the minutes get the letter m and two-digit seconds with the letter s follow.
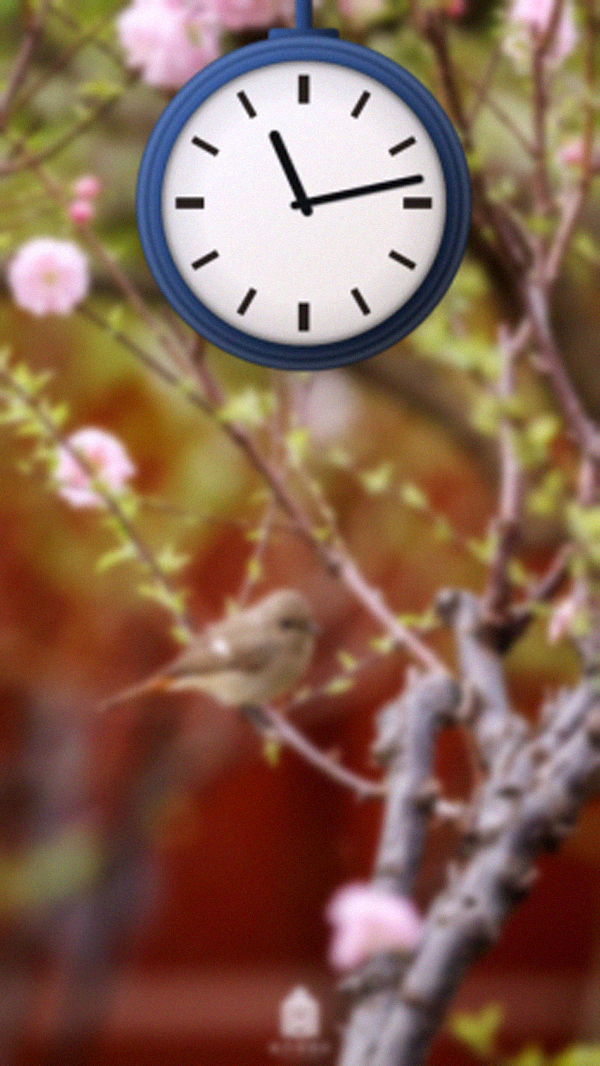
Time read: 11h13
